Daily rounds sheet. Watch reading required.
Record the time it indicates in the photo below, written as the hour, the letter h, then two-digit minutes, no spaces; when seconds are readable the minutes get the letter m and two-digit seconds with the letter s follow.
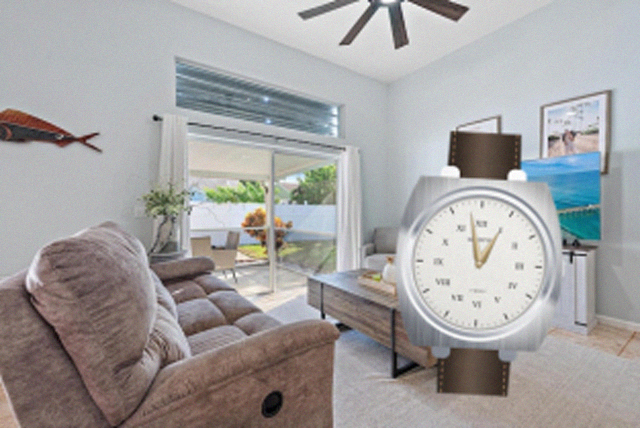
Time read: 12h58
